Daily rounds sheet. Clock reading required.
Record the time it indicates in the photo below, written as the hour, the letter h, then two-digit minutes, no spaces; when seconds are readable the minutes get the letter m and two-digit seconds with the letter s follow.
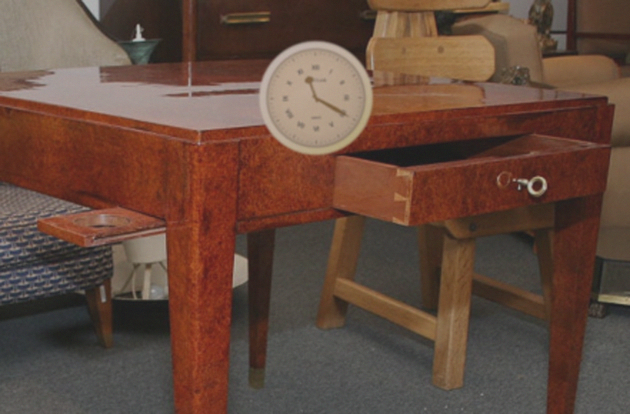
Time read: 11h20
